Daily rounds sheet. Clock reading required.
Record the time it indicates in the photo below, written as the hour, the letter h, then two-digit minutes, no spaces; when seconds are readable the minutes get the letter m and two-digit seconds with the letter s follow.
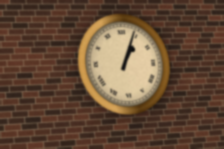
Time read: 1h04
